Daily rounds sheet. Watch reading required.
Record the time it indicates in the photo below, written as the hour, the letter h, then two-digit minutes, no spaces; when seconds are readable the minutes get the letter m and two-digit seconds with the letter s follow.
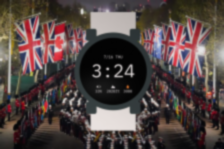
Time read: 3h24
